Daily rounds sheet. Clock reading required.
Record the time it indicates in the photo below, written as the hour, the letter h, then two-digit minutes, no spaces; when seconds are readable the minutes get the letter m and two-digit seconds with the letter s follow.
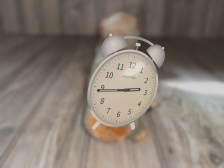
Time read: 2h44
